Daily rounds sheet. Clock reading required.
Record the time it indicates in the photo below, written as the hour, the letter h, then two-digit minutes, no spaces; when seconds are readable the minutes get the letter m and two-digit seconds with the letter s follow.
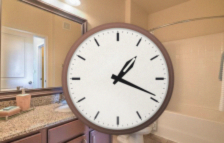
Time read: 1h19
